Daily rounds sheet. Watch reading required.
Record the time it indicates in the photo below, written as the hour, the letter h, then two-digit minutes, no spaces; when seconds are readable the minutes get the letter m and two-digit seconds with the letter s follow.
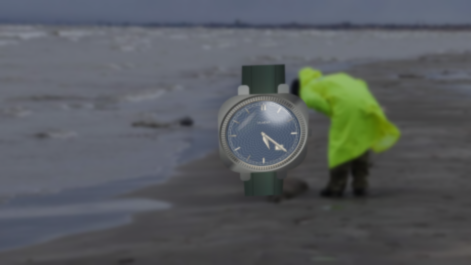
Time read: 5h22
